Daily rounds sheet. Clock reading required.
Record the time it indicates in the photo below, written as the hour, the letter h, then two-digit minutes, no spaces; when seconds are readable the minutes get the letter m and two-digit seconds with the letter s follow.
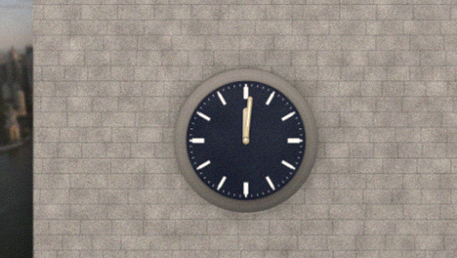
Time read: 12h01
